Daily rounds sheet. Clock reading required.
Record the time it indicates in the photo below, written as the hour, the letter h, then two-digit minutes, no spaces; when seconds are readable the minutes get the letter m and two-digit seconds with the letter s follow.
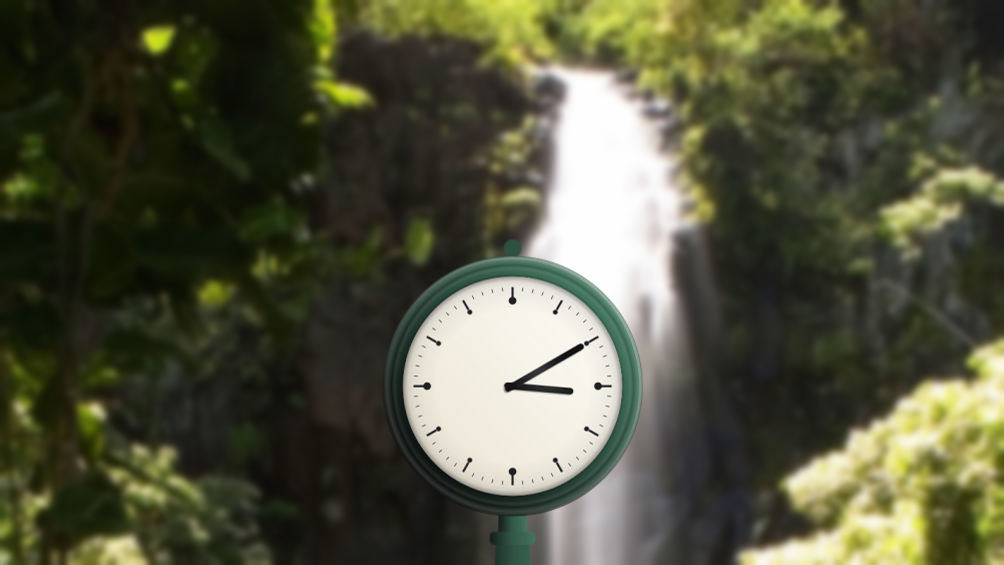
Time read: 3h10
